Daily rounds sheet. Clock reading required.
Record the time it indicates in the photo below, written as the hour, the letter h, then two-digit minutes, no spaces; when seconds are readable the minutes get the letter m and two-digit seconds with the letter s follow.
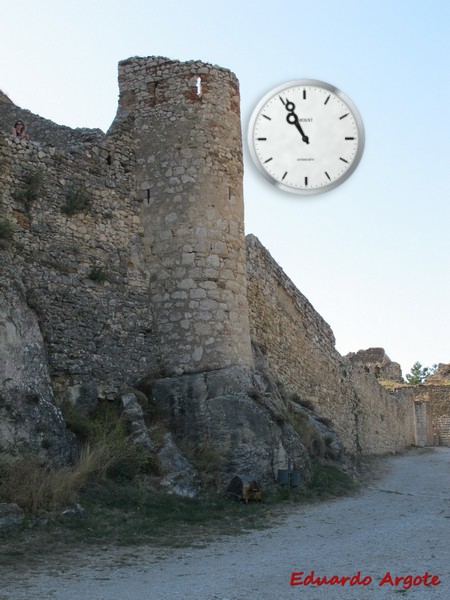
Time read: 10h56
